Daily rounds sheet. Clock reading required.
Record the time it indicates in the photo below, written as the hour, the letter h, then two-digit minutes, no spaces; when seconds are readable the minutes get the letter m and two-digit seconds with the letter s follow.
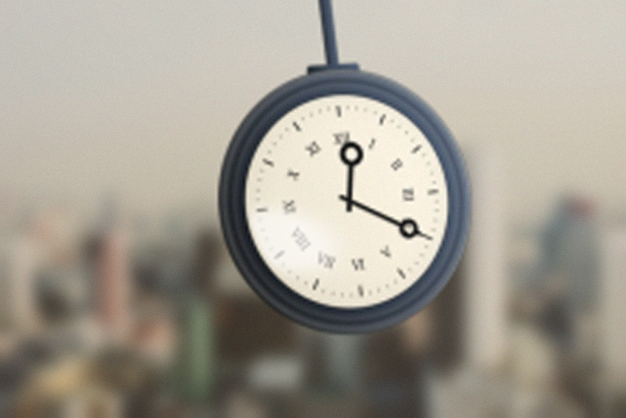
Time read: 12h20
